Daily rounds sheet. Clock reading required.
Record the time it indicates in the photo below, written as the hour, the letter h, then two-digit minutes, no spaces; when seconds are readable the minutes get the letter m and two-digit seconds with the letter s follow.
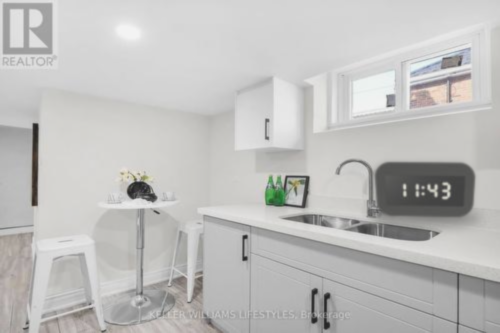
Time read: 11h43
